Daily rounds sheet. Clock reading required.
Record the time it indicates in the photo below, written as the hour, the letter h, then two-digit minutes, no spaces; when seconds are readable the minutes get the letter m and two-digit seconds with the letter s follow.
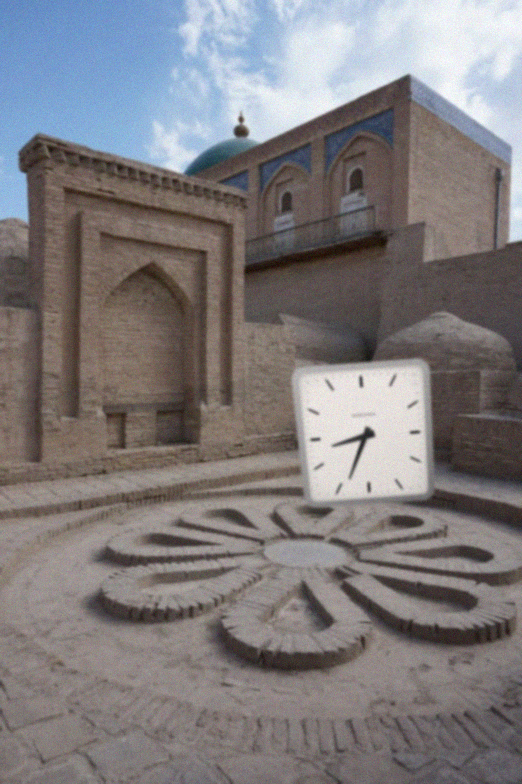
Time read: 8h34
